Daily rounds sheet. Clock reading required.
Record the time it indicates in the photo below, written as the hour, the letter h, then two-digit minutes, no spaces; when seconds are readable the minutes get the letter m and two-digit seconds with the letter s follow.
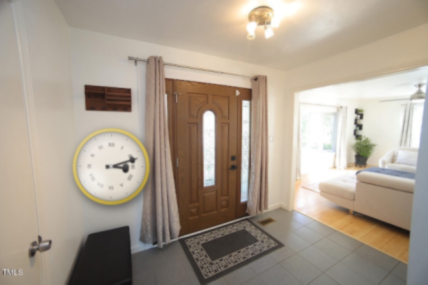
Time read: 3h12
